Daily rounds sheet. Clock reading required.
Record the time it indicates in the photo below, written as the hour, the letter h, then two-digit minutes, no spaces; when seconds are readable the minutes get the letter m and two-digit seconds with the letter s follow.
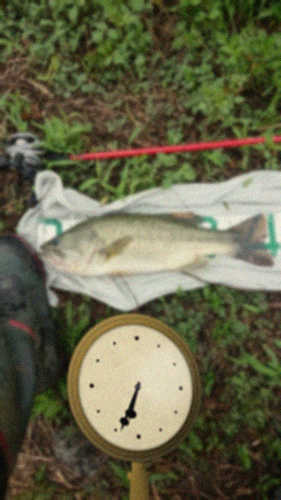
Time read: 6h34
